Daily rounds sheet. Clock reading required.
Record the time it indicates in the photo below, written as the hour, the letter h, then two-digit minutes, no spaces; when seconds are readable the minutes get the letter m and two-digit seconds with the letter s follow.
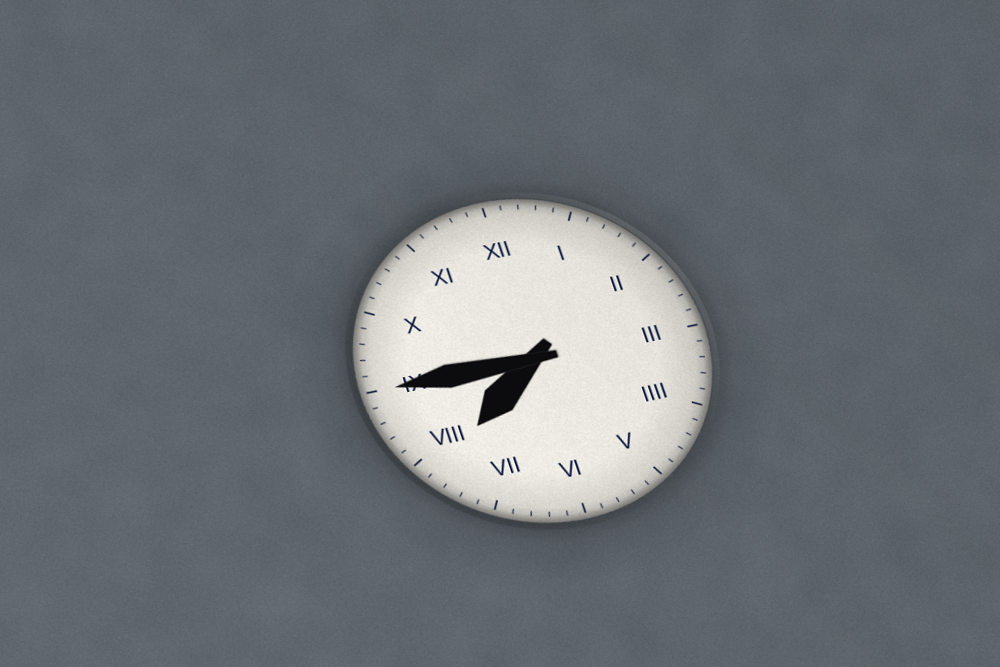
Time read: 7h45
